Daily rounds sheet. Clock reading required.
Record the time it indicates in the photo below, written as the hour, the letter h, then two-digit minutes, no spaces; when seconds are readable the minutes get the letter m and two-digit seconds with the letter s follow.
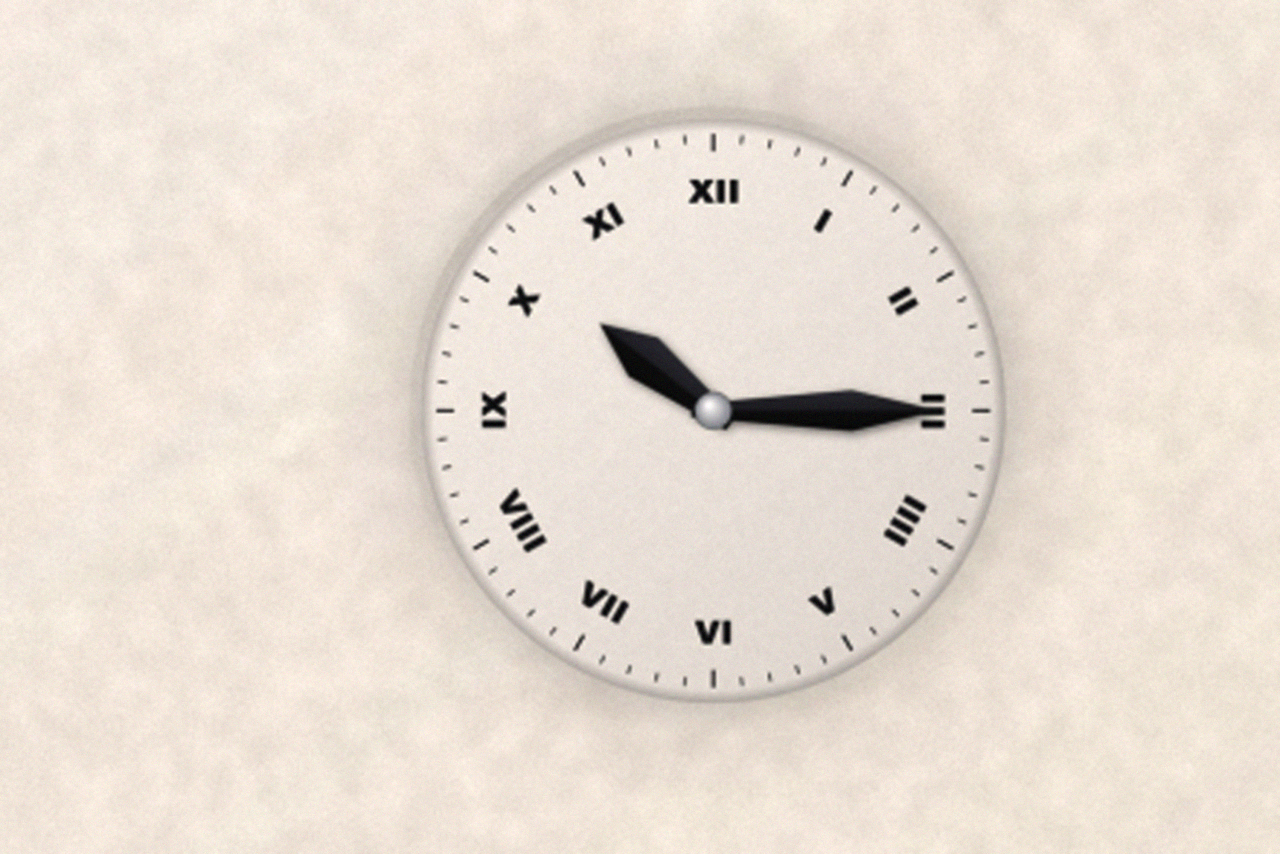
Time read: 10h15
